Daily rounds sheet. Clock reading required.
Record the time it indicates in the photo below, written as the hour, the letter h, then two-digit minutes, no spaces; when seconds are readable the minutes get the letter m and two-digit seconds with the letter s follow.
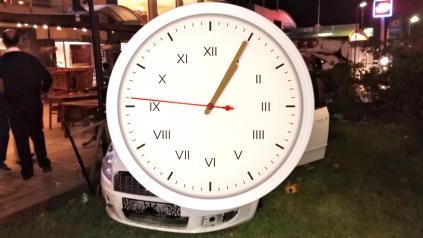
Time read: 1h04m46s
